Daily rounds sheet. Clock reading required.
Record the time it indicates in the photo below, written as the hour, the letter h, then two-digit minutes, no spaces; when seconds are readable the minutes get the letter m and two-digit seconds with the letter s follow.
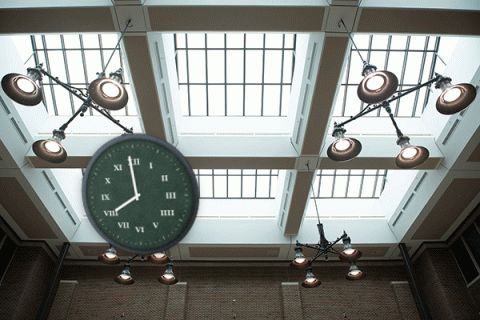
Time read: 7h59
